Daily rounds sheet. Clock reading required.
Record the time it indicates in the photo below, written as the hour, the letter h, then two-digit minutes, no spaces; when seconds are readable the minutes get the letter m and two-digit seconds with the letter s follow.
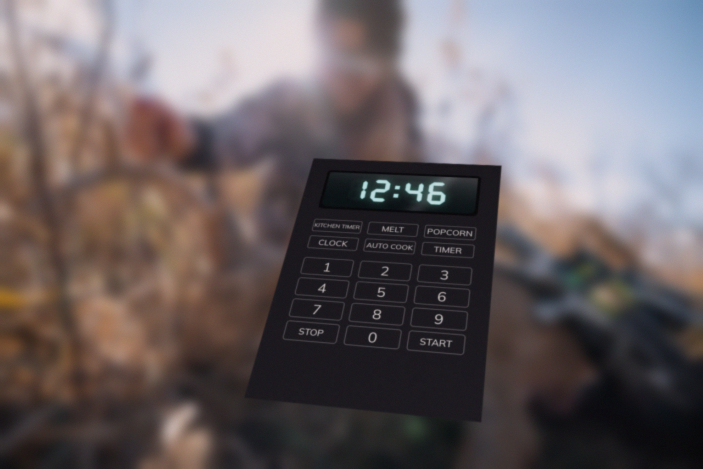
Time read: 12h46
